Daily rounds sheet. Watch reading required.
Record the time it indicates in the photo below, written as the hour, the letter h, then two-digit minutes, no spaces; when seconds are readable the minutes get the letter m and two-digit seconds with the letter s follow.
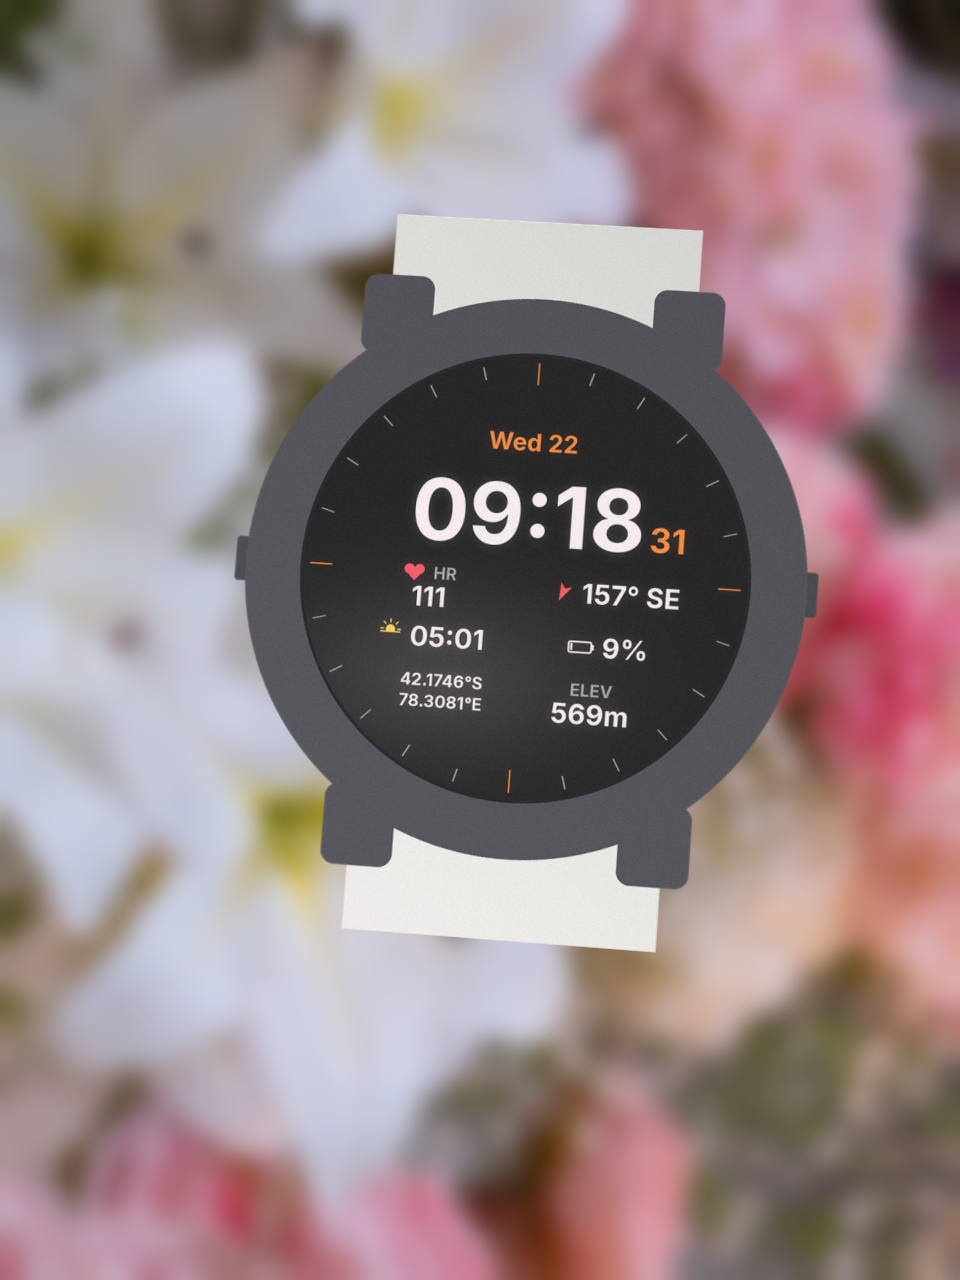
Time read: 9h18m31s
